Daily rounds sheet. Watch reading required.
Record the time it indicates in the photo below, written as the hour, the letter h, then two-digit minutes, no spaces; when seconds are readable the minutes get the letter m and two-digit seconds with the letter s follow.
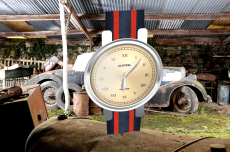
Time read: 6h07
